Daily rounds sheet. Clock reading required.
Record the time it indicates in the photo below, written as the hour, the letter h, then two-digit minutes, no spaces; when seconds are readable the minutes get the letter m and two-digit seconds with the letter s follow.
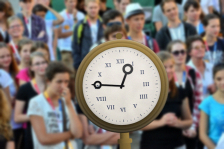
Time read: 12h46
